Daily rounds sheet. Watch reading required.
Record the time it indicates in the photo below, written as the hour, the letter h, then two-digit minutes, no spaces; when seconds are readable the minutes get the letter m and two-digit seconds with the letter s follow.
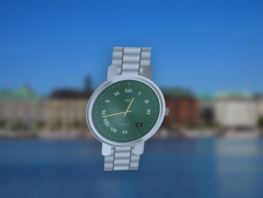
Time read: 12h43
